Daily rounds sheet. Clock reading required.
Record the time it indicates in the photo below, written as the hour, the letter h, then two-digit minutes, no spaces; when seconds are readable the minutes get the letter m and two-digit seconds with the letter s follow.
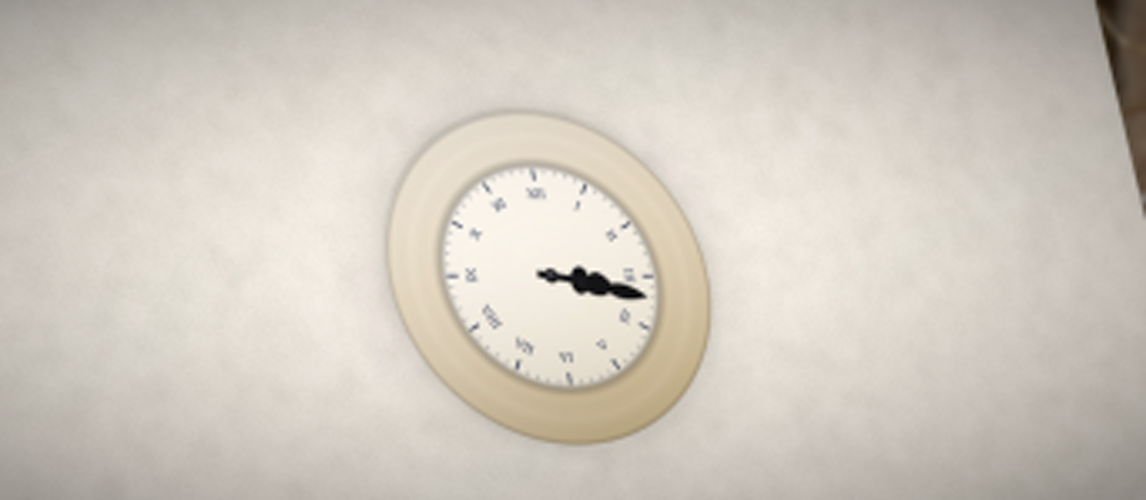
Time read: 3h17
